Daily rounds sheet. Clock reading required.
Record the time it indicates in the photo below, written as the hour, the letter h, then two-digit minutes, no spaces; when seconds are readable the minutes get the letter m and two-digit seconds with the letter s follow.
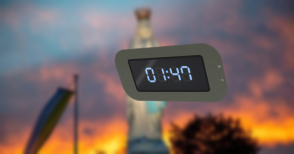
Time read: 1h47
